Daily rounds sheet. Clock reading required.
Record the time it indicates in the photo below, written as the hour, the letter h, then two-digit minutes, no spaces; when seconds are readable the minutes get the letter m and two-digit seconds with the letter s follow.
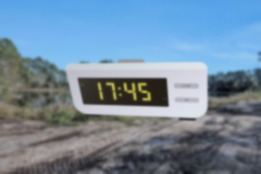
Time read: 17h45
